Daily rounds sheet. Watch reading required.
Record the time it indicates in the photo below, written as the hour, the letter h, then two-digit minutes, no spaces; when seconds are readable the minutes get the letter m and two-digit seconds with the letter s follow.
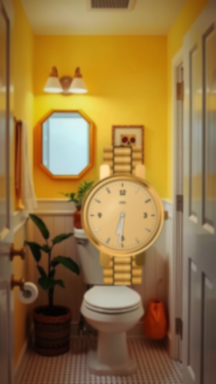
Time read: 6h31
